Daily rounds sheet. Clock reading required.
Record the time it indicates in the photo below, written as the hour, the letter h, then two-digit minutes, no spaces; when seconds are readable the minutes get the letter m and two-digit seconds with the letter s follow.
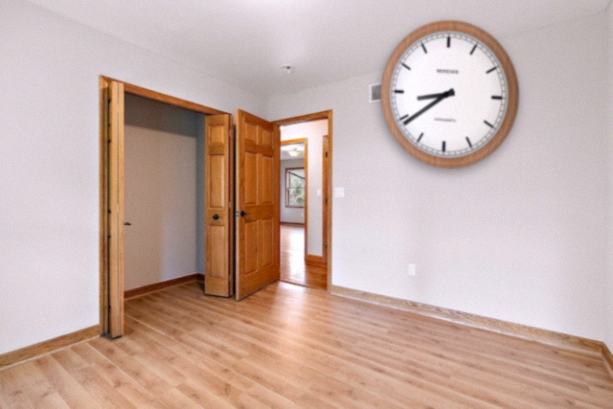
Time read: 8h39
